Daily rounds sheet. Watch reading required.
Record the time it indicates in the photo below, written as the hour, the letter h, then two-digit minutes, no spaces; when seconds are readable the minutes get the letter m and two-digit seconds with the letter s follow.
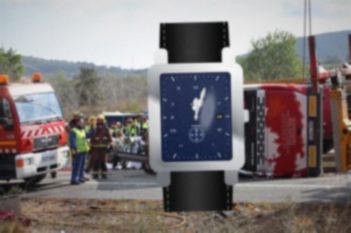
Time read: 12h03
